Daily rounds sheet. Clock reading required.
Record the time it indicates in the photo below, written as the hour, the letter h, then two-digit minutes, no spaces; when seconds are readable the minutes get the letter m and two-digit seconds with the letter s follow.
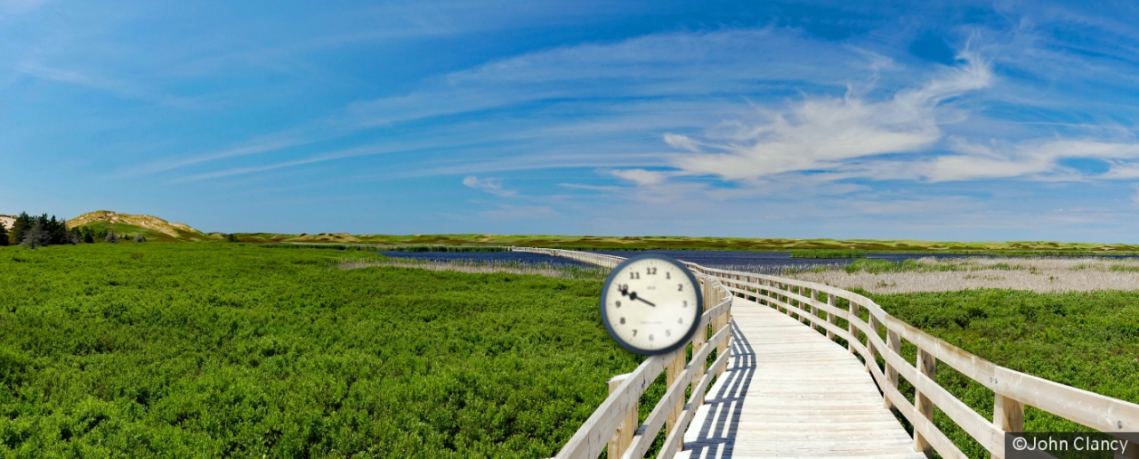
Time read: 9h49
